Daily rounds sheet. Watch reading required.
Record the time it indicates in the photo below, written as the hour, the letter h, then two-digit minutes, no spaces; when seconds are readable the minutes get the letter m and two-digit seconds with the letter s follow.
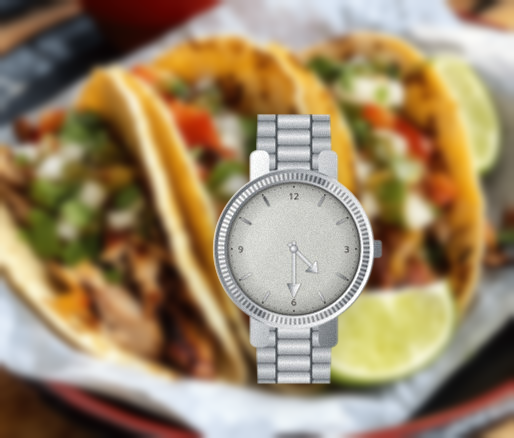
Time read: 4h30
